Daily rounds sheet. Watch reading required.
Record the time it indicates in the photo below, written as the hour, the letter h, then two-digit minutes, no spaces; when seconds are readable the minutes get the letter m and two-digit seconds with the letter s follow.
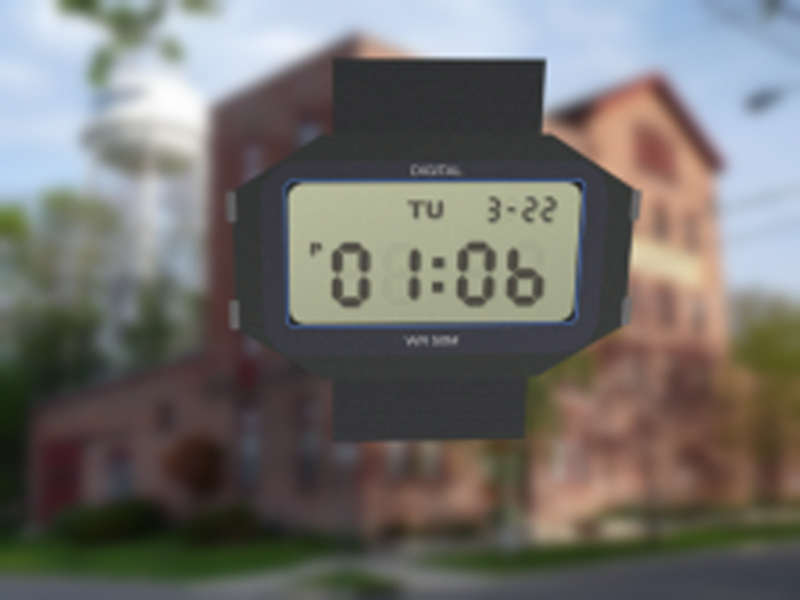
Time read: 1h06
